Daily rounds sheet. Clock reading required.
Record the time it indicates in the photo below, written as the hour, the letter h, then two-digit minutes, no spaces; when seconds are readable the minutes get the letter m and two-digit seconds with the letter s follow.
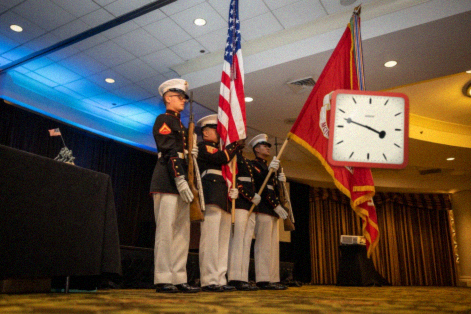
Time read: 3h48
